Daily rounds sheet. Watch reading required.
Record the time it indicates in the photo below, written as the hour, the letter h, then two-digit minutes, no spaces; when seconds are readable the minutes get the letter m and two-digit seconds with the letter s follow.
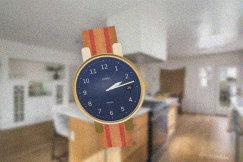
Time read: 2h13
